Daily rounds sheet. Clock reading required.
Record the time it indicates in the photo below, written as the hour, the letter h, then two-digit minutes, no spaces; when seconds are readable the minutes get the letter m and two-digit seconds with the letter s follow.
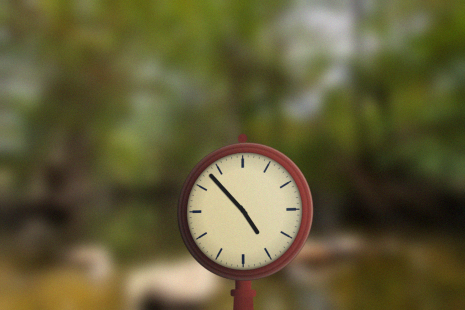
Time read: 4h53
